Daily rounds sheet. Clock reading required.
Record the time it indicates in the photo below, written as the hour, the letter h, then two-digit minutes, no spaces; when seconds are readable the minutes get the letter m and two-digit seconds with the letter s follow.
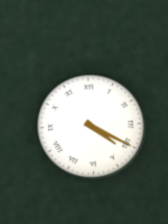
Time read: 4h20
